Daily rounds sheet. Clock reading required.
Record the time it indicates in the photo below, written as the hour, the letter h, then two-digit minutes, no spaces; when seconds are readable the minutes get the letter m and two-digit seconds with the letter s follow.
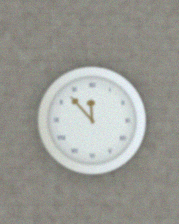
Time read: 11h53
